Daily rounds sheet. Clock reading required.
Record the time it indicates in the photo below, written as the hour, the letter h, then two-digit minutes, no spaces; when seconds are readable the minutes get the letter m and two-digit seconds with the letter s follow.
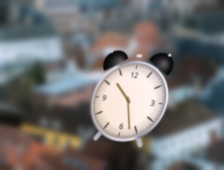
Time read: 10h27
